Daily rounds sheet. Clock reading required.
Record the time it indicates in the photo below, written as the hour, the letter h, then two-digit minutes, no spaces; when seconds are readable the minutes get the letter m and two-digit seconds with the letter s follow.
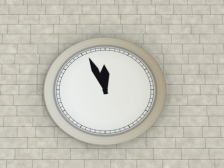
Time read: 11h56
